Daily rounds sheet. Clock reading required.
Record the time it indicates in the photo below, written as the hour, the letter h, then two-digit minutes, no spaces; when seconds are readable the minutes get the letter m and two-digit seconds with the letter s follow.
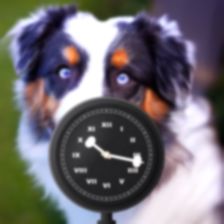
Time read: 10h17
